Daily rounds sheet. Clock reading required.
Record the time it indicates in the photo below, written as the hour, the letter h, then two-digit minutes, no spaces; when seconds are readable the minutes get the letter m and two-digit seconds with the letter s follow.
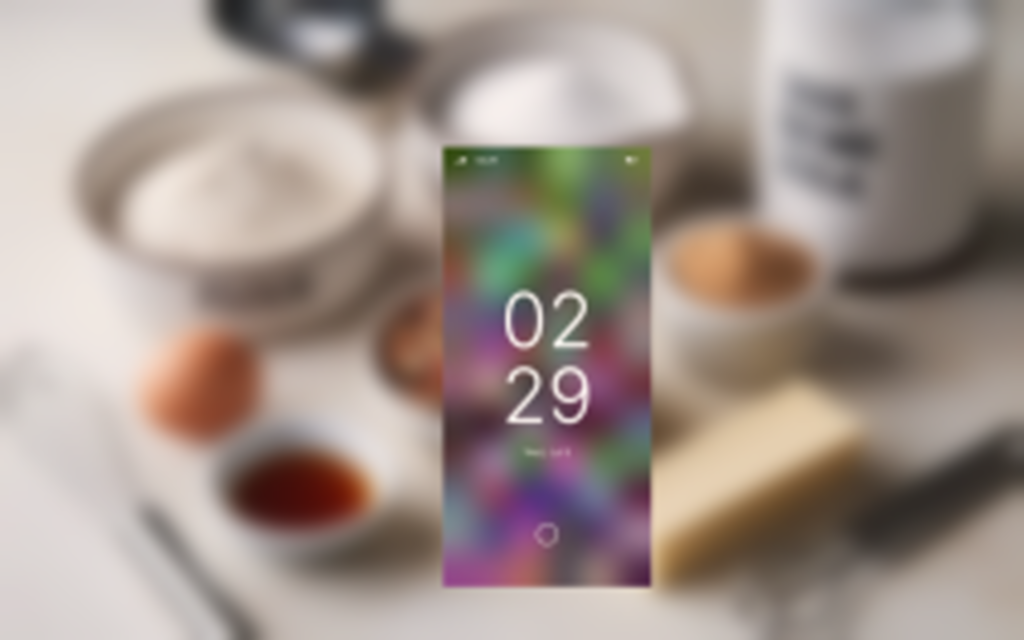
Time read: 2h29
